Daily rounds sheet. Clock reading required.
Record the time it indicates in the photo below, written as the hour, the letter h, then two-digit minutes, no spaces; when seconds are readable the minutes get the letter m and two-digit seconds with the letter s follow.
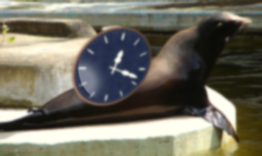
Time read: 12h18
